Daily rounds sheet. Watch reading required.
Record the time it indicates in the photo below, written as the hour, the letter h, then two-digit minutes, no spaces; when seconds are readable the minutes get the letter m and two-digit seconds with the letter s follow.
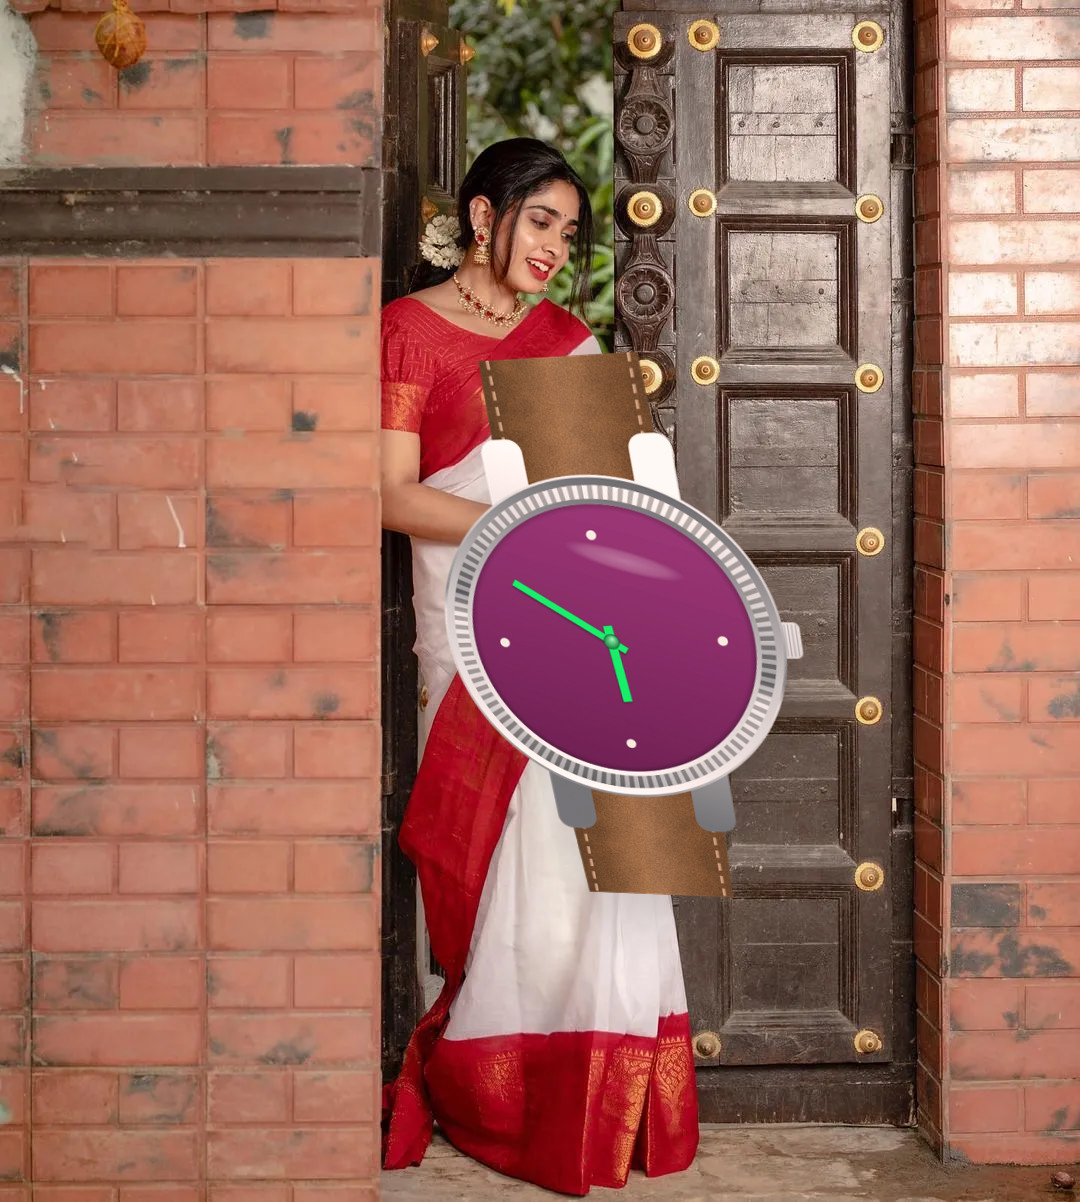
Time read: 5h51
